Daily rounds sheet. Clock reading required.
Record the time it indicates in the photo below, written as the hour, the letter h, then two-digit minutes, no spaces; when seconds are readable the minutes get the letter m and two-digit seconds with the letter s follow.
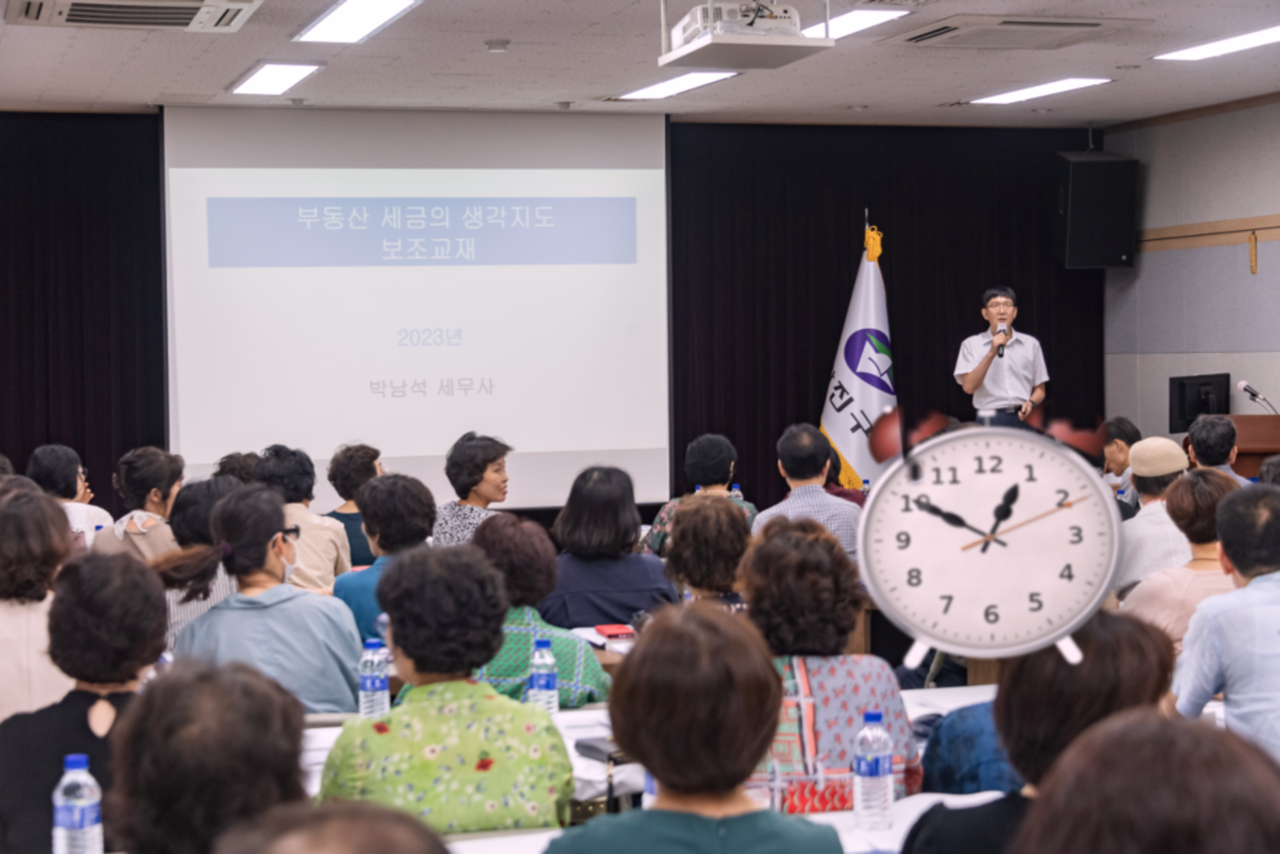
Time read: 12h50m11s
